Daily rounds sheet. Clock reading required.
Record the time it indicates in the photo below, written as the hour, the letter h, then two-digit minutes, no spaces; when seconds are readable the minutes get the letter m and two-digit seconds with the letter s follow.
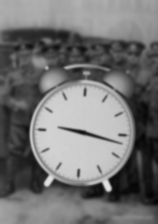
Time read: 9h17
